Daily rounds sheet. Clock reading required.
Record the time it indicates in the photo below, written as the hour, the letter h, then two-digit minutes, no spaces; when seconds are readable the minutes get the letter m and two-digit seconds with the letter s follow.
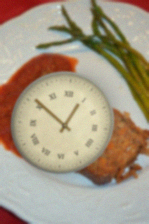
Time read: 12h51
